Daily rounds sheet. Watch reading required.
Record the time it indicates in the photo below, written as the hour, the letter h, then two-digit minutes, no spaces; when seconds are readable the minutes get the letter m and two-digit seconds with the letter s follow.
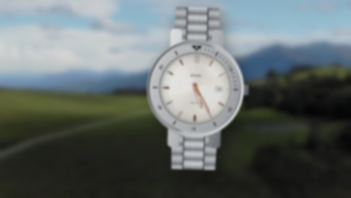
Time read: 5h25
